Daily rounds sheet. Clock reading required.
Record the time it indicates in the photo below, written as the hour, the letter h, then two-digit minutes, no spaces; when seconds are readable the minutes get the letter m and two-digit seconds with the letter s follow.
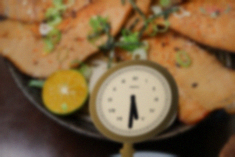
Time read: 5h30
